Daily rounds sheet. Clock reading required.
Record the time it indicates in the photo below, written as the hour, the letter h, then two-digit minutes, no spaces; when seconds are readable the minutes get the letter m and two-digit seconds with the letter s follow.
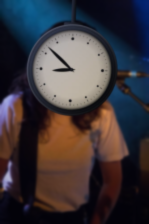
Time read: 8h52
